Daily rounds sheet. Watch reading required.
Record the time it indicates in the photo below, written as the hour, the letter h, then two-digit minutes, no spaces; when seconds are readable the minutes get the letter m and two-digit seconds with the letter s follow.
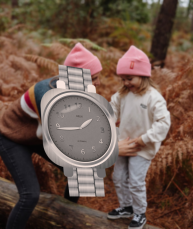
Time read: 1h44
